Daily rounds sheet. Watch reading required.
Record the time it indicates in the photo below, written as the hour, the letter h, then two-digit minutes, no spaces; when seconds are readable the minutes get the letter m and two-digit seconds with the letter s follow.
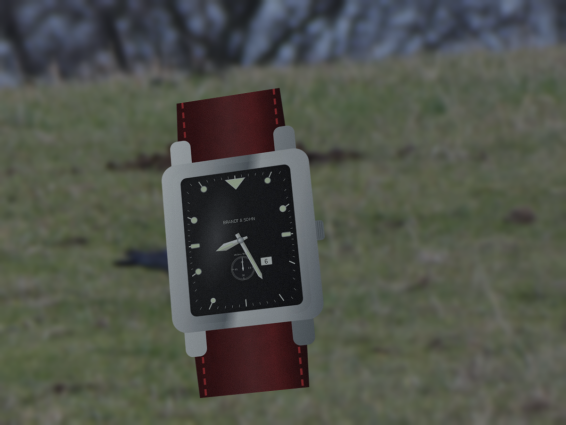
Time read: 8h26
